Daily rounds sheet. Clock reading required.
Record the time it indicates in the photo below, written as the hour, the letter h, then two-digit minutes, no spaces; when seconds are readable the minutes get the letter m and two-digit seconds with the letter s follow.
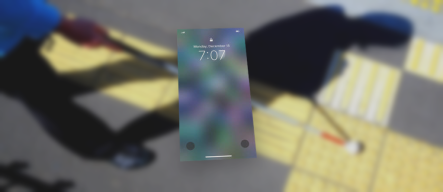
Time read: 7h07
